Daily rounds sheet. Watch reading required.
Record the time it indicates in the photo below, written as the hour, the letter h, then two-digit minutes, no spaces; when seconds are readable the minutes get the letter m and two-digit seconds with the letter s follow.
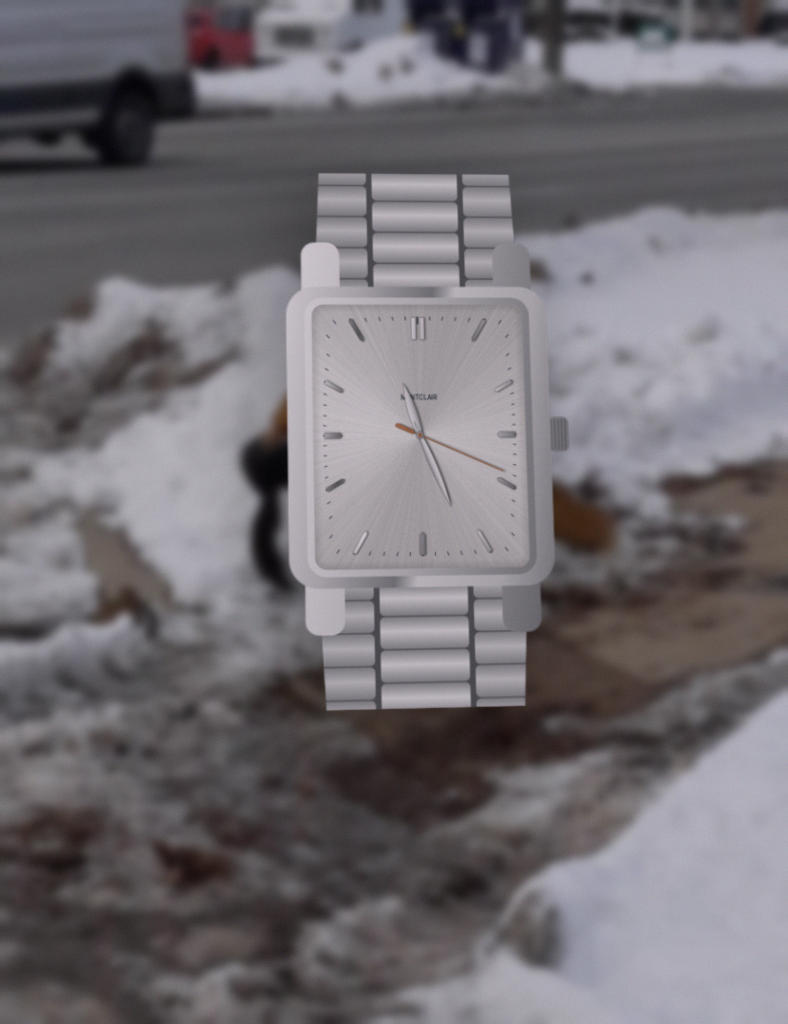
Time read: 11h26m19s
